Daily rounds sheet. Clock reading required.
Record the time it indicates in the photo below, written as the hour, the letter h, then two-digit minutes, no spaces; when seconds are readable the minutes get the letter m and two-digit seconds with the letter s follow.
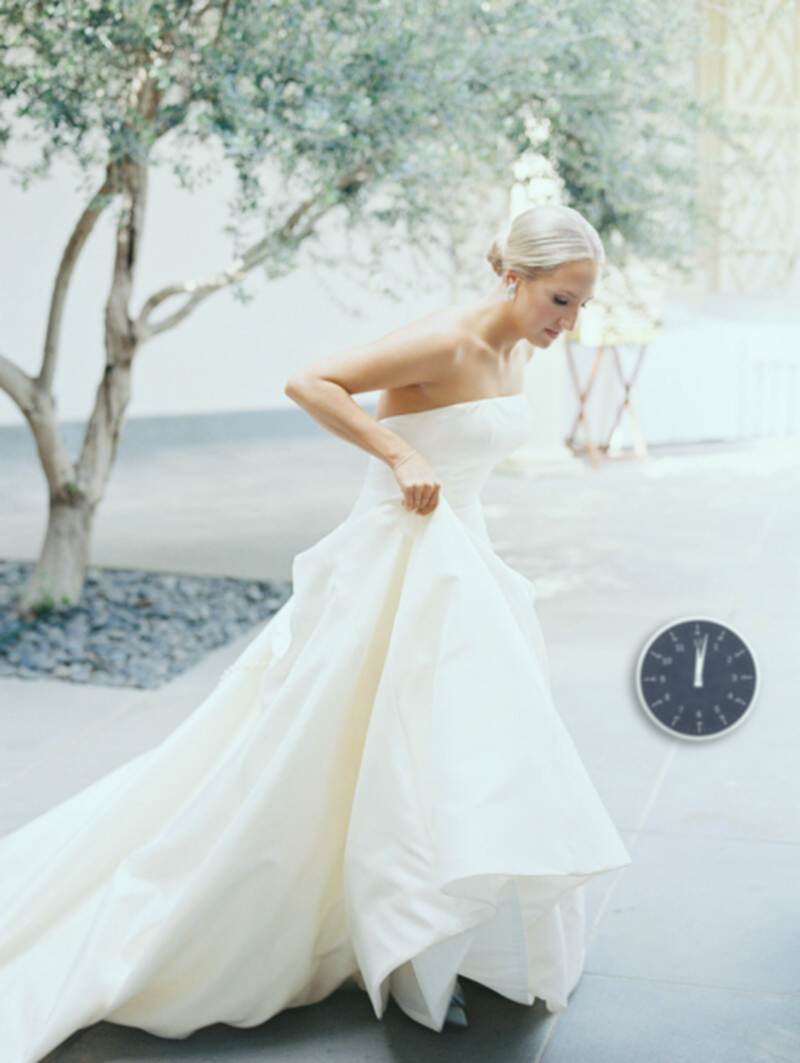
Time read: 12h02
